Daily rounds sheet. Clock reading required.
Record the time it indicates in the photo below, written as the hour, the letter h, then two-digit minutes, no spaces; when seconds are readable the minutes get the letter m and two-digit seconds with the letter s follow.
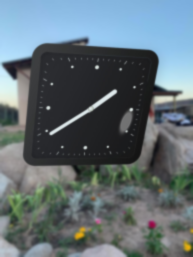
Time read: 1h39
